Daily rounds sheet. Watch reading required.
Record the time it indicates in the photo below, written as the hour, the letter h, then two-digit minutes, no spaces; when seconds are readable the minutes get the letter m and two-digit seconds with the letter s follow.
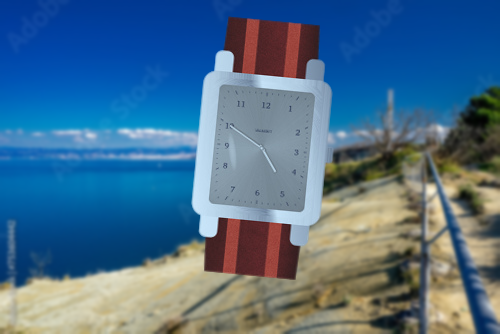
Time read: 4h50
